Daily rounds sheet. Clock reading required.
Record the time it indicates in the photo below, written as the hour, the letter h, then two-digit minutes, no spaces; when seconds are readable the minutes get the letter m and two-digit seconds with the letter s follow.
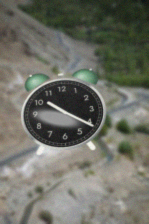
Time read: 10h21
